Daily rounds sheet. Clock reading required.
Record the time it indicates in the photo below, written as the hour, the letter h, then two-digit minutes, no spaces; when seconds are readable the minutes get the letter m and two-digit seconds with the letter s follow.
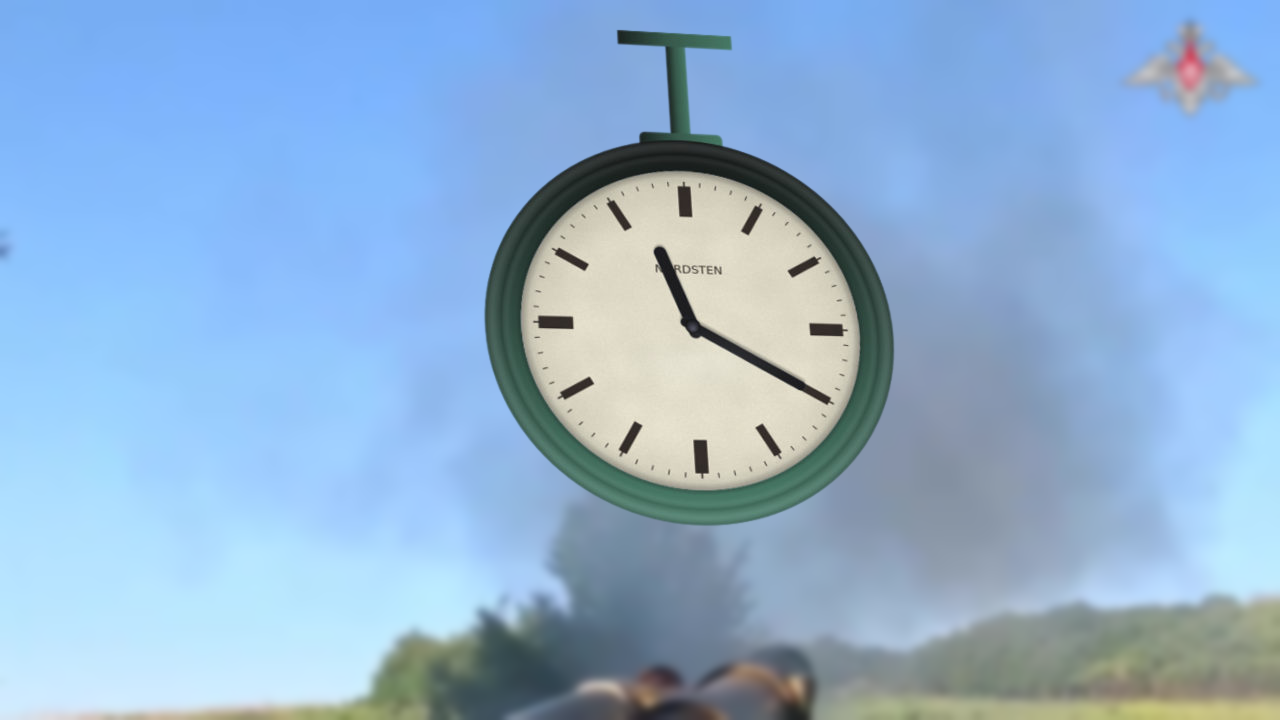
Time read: 11h20
